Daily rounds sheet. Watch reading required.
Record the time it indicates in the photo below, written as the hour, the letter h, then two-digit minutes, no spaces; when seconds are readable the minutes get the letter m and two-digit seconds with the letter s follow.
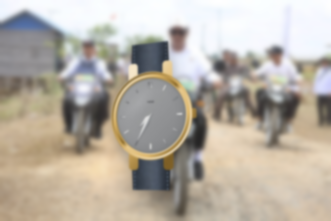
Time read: 7h35
